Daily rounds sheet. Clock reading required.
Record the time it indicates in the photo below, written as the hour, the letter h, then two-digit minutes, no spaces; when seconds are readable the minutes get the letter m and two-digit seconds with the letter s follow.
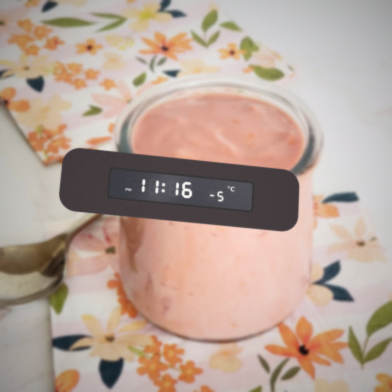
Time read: 11h16
